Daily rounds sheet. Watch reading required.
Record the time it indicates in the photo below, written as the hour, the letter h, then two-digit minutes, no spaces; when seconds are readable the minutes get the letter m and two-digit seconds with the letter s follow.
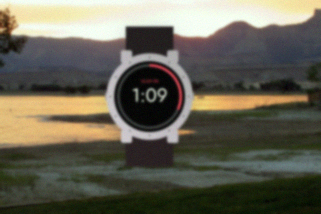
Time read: 1h09
